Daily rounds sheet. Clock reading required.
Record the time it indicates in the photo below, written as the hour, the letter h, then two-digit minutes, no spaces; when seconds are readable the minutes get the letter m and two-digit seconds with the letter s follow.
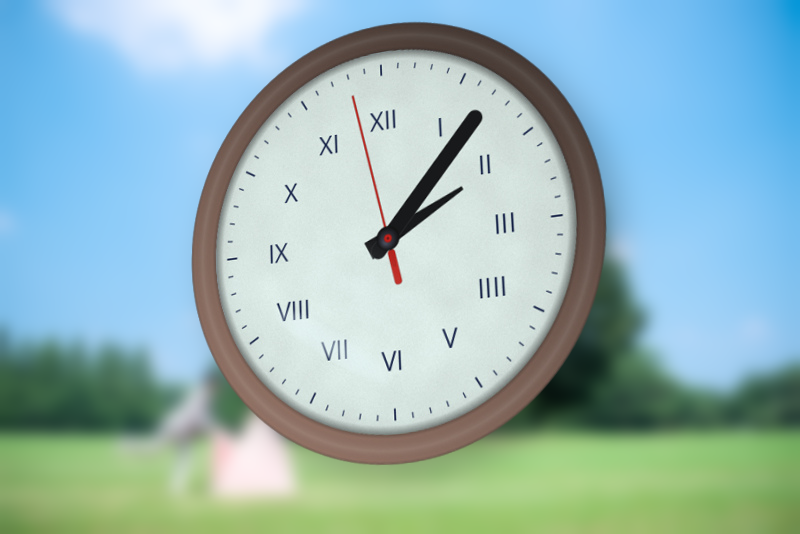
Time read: 2h06m58s
